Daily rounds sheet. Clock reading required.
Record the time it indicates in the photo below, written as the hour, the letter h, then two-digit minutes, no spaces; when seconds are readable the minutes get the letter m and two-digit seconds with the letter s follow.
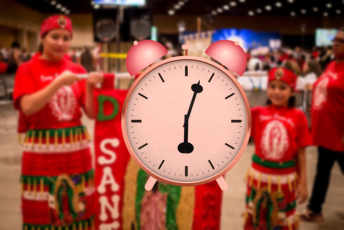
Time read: 6h03
